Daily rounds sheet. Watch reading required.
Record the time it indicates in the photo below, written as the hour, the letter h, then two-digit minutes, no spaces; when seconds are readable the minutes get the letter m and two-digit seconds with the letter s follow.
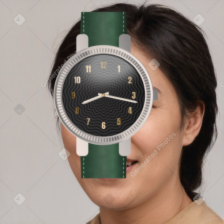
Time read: 8h17
